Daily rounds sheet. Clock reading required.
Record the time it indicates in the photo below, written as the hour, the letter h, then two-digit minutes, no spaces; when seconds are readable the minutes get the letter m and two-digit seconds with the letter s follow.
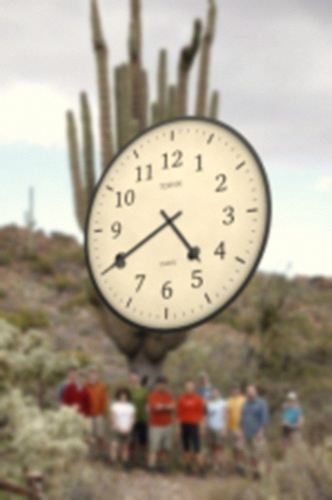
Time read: 4h40
